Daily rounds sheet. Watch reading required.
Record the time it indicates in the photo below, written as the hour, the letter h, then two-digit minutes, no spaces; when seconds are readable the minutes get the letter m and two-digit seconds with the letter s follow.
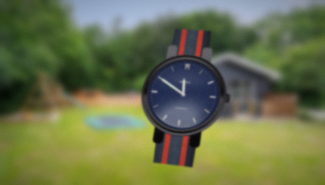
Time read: 11h50
